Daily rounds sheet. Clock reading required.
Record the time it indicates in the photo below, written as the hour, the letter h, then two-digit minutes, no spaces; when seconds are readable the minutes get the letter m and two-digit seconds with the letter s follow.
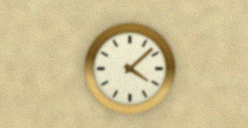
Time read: 4h08
